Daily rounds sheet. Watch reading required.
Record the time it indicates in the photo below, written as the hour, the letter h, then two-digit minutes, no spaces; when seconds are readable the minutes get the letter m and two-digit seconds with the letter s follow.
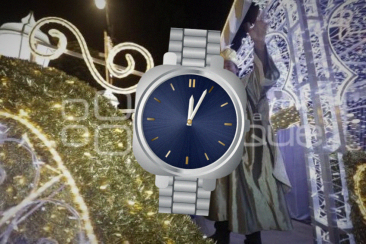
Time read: 12h04
